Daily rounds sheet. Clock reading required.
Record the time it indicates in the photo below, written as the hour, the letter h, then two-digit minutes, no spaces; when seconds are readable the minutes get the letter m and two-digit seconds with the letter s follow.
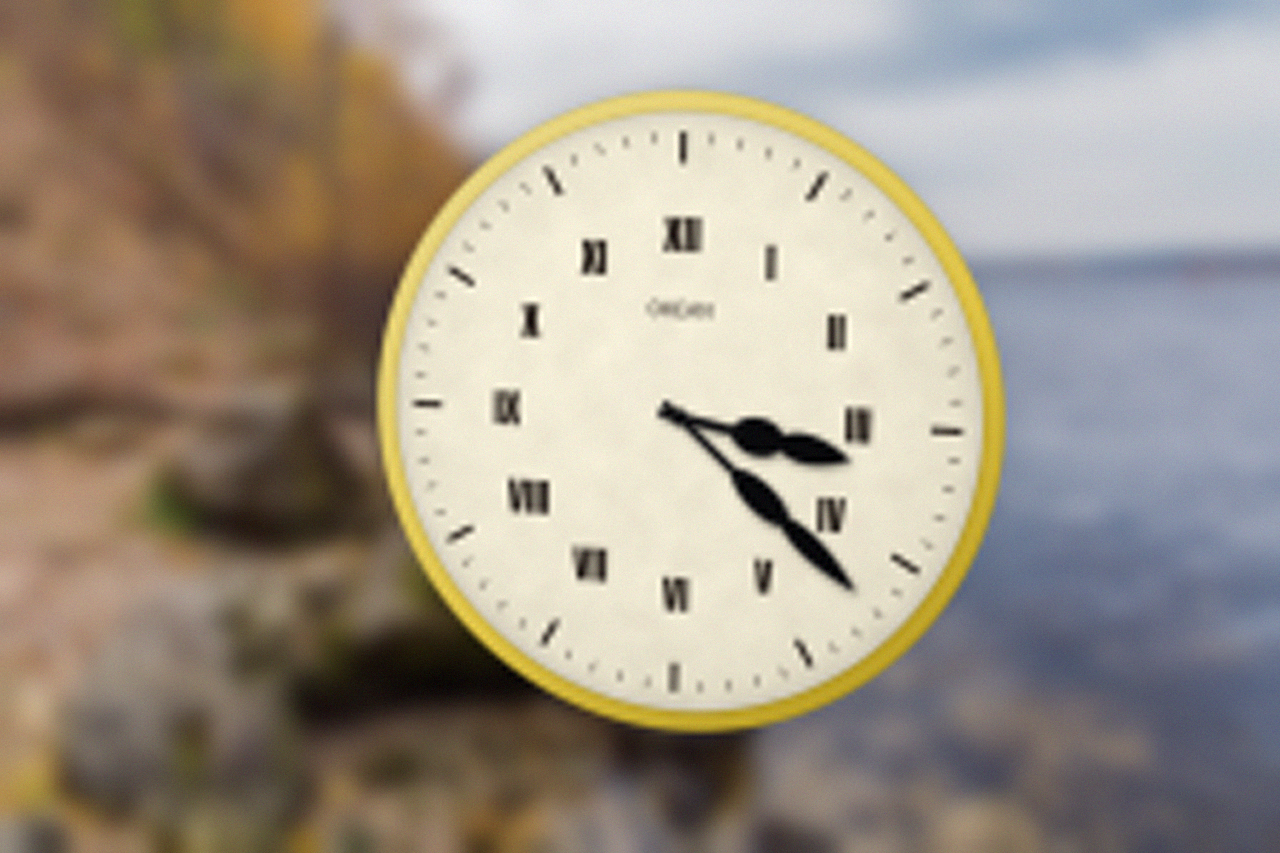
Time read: 3h22
